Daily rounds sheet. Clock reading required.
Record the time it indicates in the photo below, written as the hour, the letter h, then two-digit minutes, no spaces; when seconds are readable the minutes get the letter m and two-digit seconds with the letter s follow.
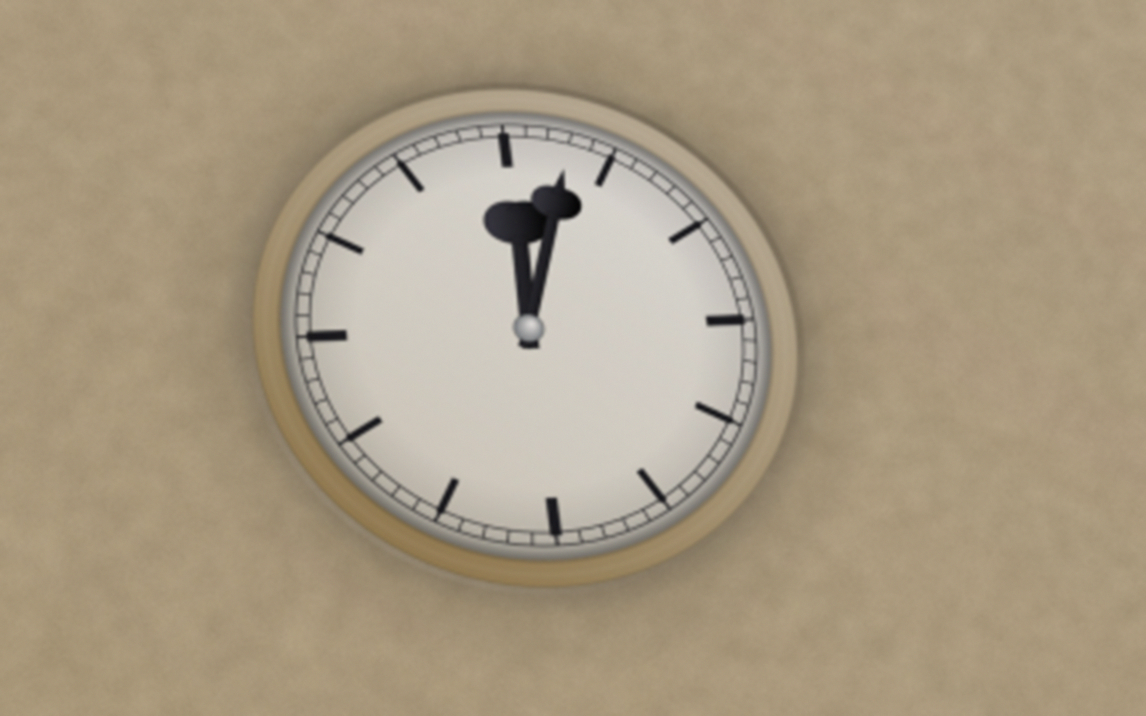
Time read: 12h03
